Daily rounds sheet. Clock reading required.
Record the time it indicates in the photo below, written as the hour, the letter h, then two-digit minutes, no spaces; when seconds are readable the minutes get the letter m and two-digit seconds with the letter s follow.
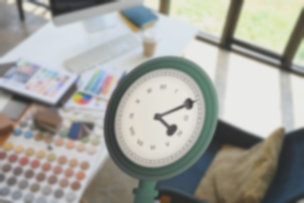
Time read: 4h11
